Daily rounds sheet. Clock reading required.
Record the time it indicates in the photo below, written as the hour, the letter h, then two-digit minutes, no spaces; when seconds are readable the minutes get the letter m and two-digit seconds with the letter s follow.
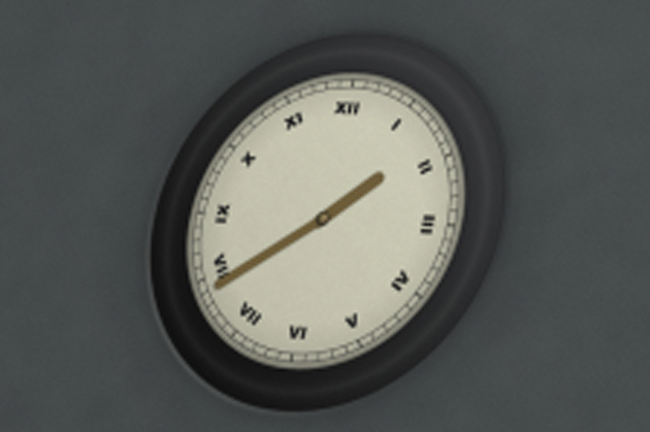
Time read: 1h39
